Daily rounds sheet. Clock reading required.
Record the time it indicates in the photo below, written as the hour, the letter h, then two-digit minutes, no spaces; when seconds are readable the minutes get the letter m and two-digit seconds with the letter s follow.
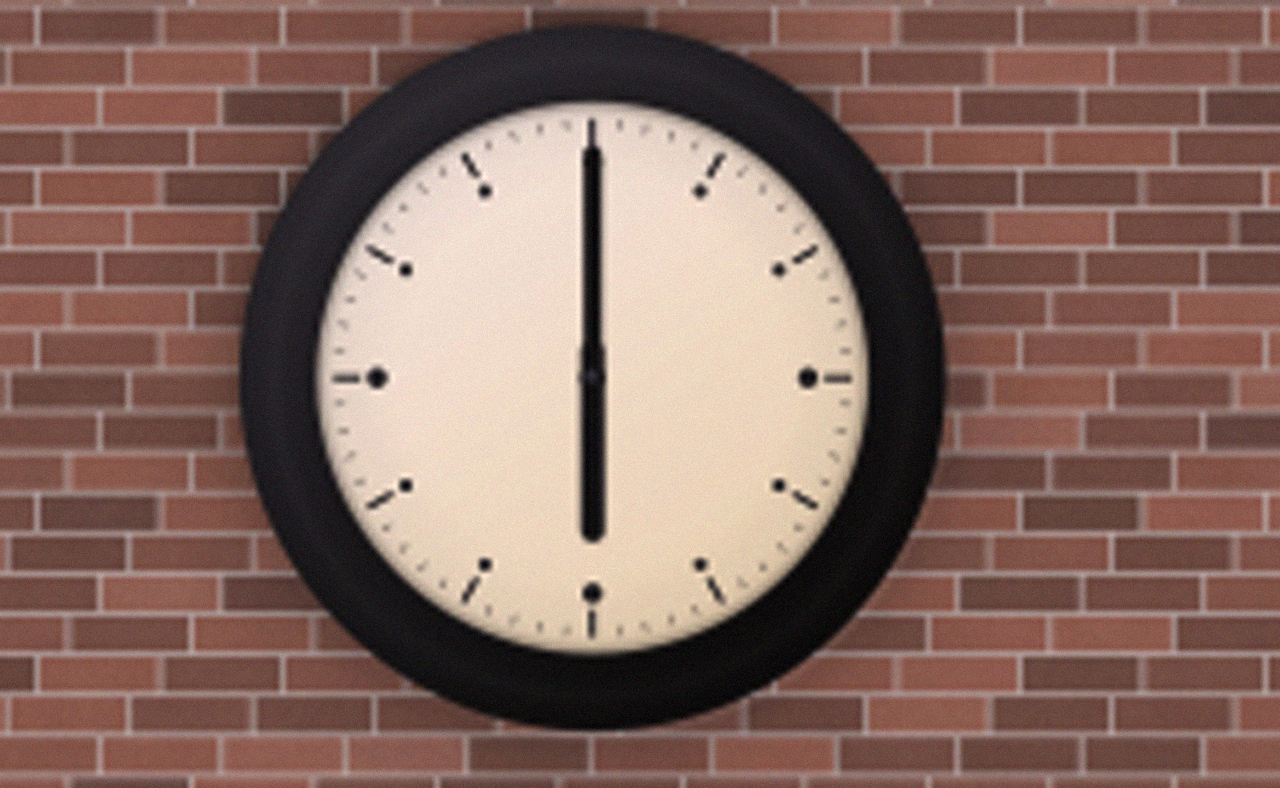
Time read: 6h00
